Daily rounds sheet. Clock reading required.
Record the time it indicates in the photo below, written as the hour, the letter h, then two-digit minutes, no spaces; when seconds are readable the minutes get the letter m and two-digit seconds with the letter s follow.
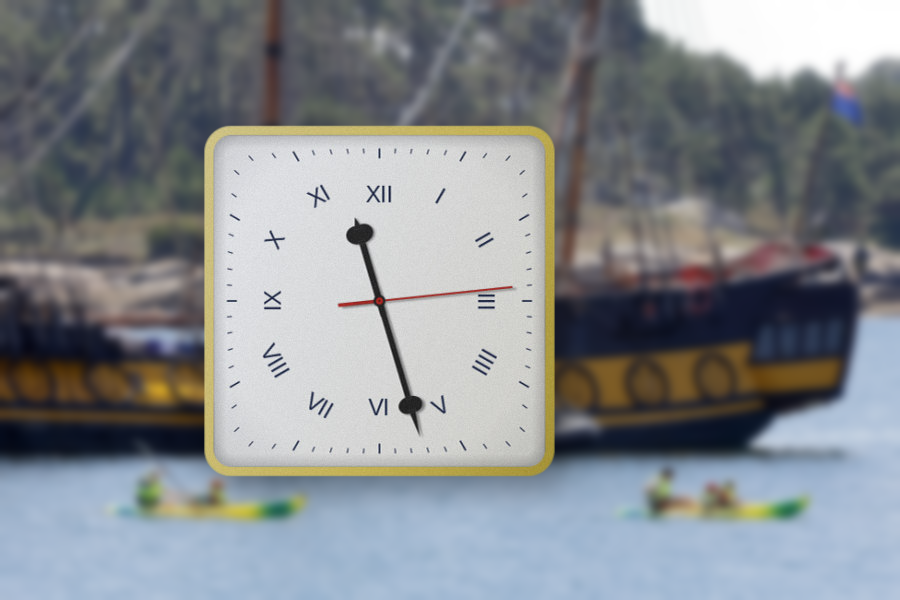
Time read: 11h27m14s
